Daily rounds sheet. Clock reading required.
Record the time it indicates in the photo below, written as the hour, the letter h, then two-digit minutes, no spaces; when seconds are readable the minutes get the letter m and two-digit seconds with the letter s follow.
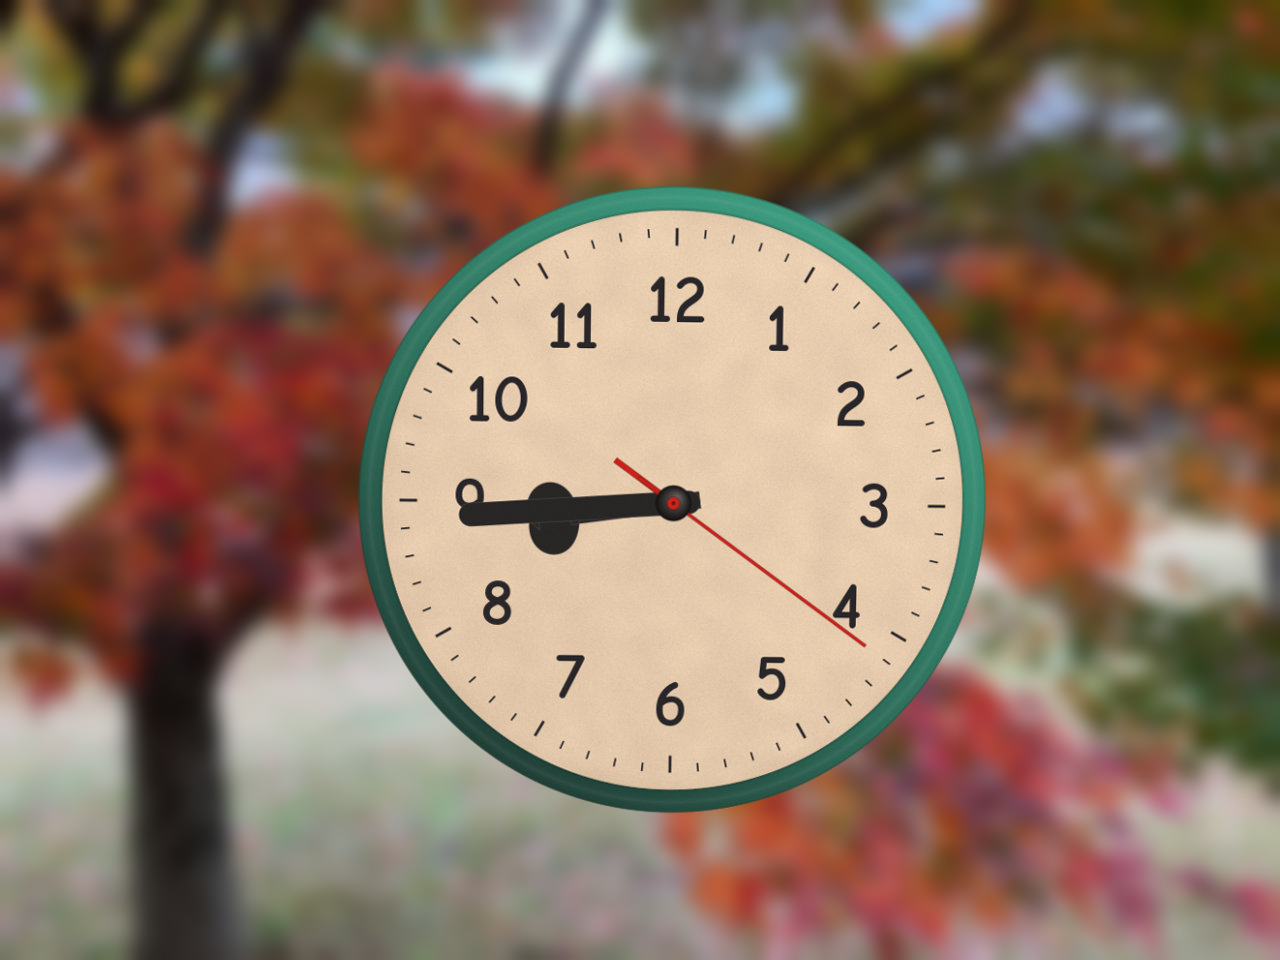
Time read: 8h44m21s
